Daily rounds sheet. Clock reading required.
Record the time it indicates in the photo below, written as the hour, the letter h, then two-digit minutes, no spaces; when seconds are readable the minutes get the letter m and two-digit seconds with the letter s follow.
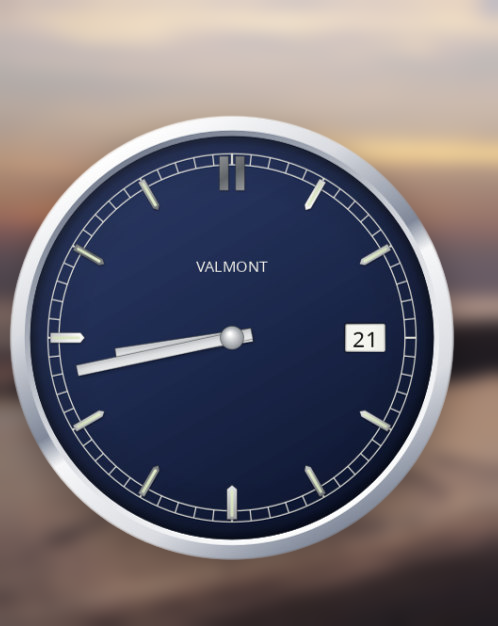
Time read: 8h43
